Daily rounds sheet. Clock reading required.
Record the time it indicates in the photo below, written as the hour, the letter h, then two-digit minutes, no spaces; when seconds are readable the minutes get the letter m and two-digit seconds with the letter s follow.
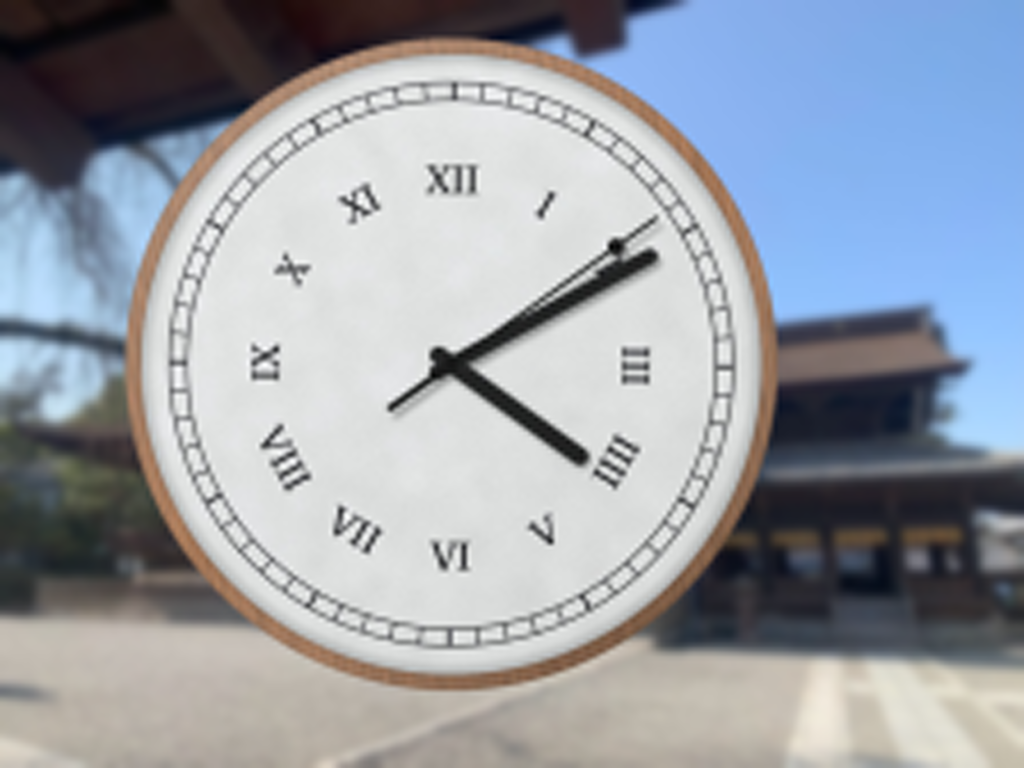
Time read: 4h10m09s
